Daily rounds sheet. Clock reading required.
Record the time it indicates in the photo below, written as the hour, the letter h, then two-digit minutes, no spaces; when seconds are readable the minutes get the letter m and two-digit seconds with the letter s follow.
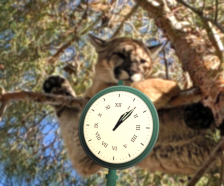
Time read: 1h07
